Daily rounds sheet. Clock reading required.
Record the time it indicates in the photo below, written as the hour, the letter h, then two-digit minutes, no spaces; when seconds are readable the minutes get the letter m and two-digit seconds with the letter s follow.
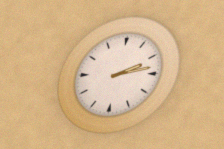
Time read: 2h13
